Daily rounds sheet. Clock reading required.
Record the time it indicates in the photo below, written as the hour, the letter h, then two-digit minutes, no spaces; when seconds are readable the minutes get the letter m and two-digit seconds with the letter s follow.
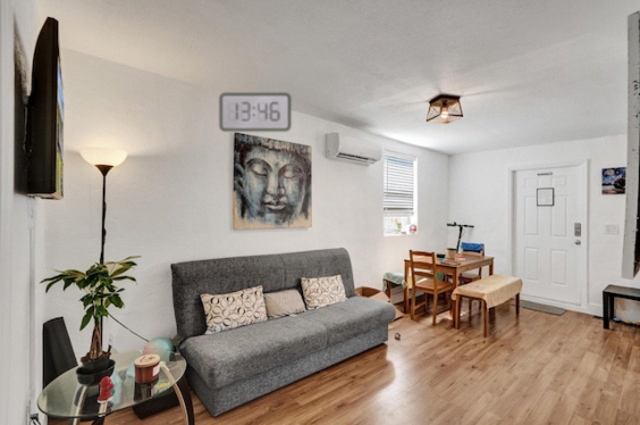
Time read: 13h46
